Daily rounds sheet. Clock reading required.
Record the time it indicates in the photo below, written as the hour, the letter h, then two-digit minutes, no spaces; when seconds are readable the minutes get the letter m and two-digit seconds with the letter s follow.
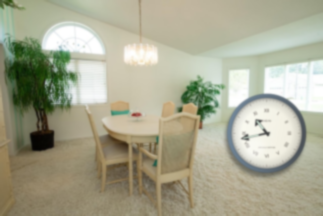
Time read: 10h43
